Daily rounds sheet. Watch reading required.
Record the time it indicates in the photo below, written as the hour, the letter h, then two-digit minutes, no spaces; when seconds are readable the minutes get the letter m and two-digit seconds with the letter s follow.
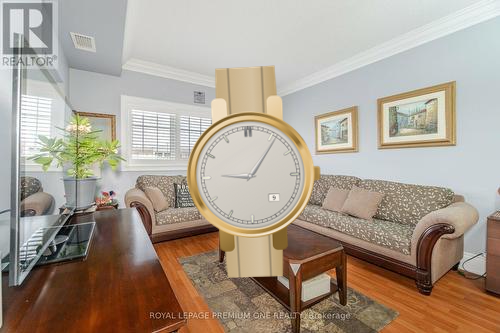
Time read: 9h06
